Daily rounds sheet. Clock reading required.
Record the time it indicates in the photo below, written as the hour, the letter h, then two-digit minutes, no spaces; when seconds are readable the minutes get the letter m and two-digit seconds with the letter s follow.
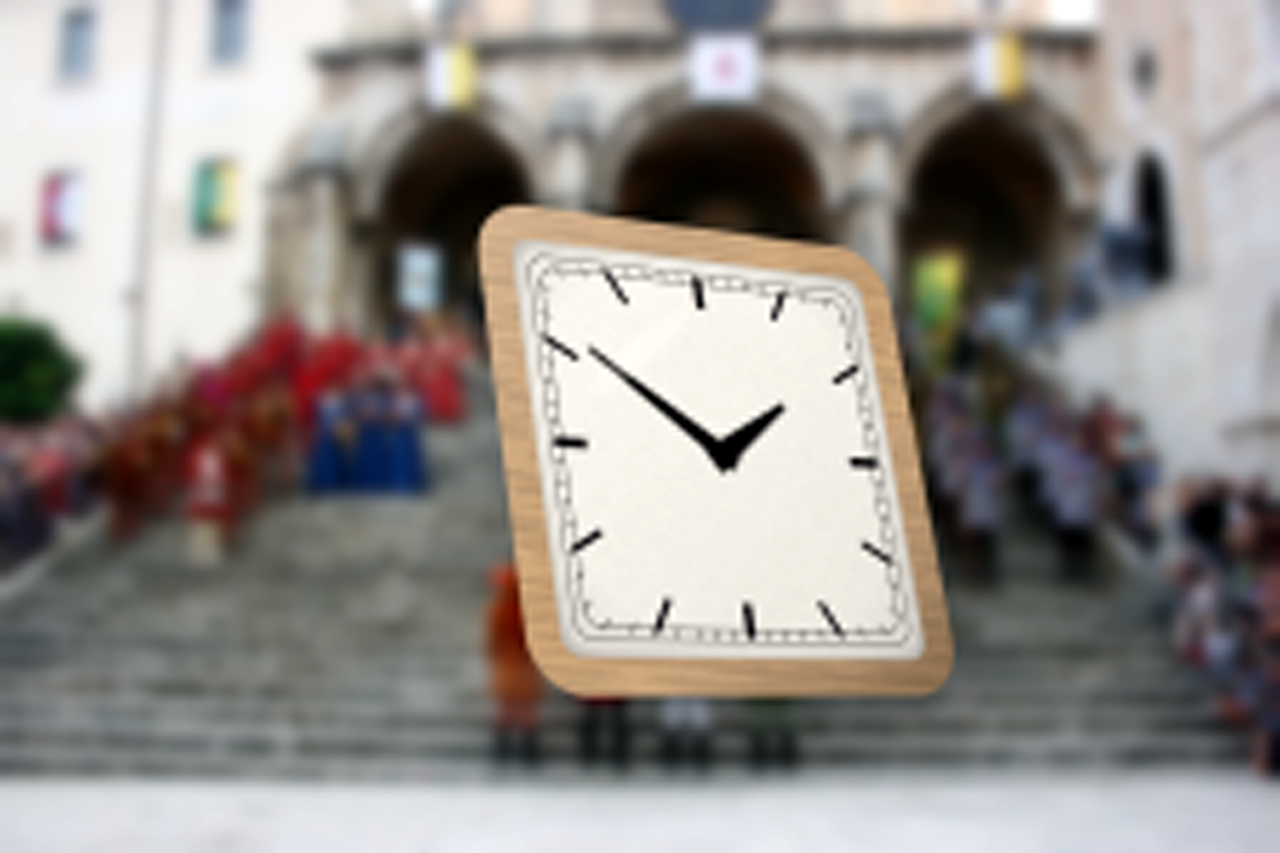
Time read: 1h51
